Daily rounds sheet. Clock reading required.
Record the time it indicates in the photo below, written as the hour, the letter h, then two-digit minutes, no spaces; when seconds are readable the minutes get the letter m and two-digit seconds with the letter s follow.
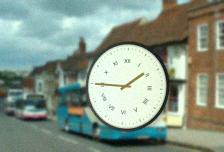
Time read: 1h45
